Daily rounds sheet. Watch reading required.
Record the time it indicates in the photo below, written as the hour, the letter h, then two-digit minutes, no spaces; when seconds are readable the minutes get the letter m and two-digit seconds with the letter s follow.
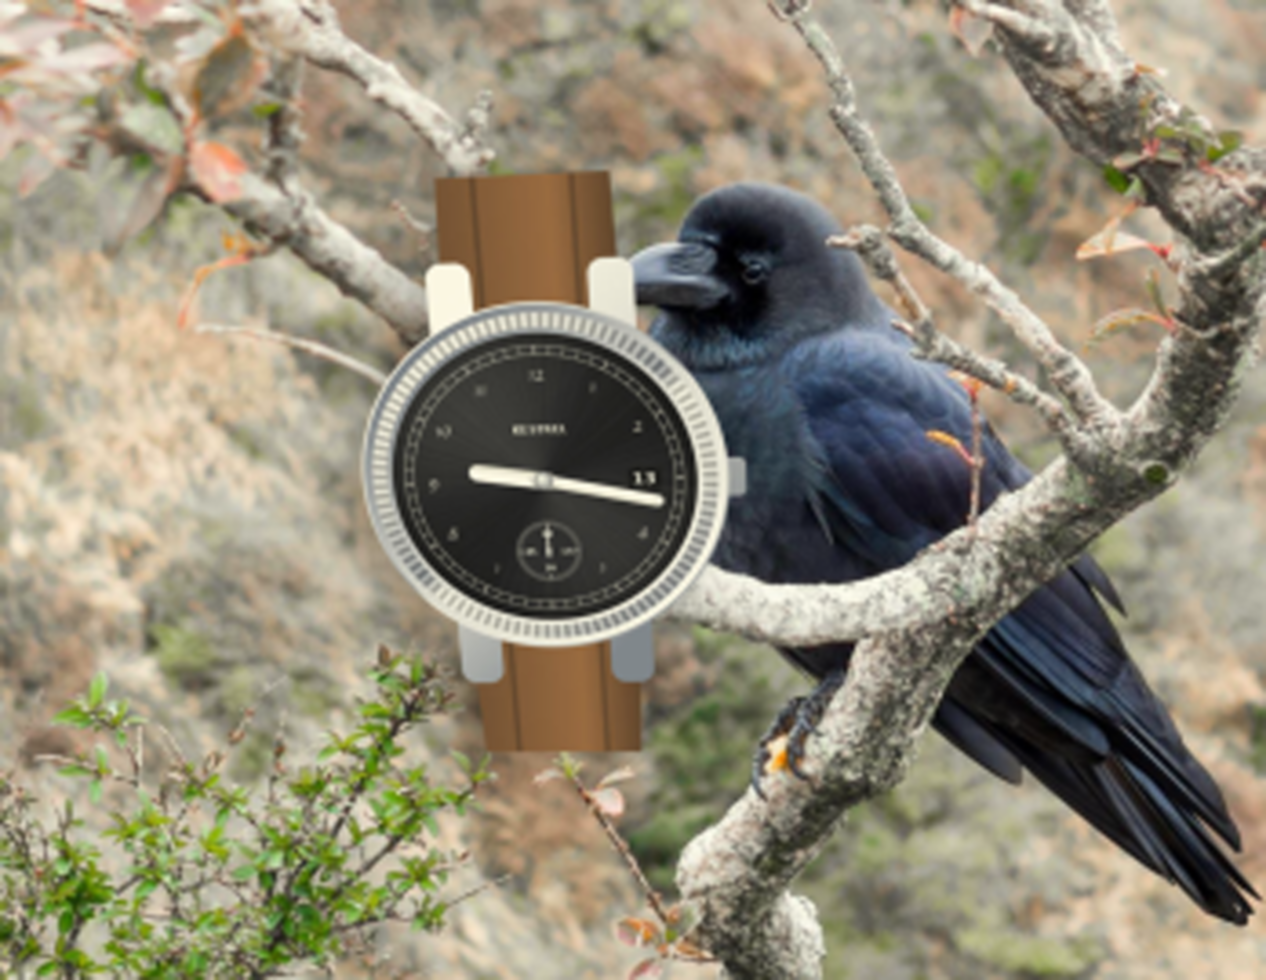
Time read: 9h17
